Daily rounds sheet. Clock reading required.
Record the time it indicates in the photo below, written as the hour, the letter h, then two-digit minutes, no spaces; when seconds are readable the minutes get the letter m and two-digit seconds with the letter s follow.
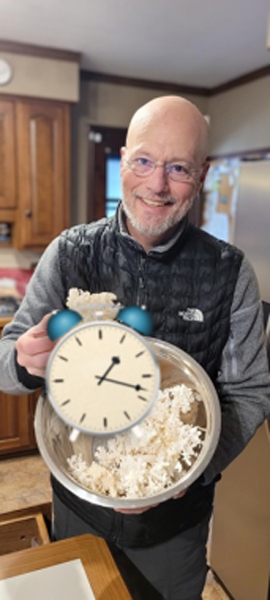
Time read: 1h18
